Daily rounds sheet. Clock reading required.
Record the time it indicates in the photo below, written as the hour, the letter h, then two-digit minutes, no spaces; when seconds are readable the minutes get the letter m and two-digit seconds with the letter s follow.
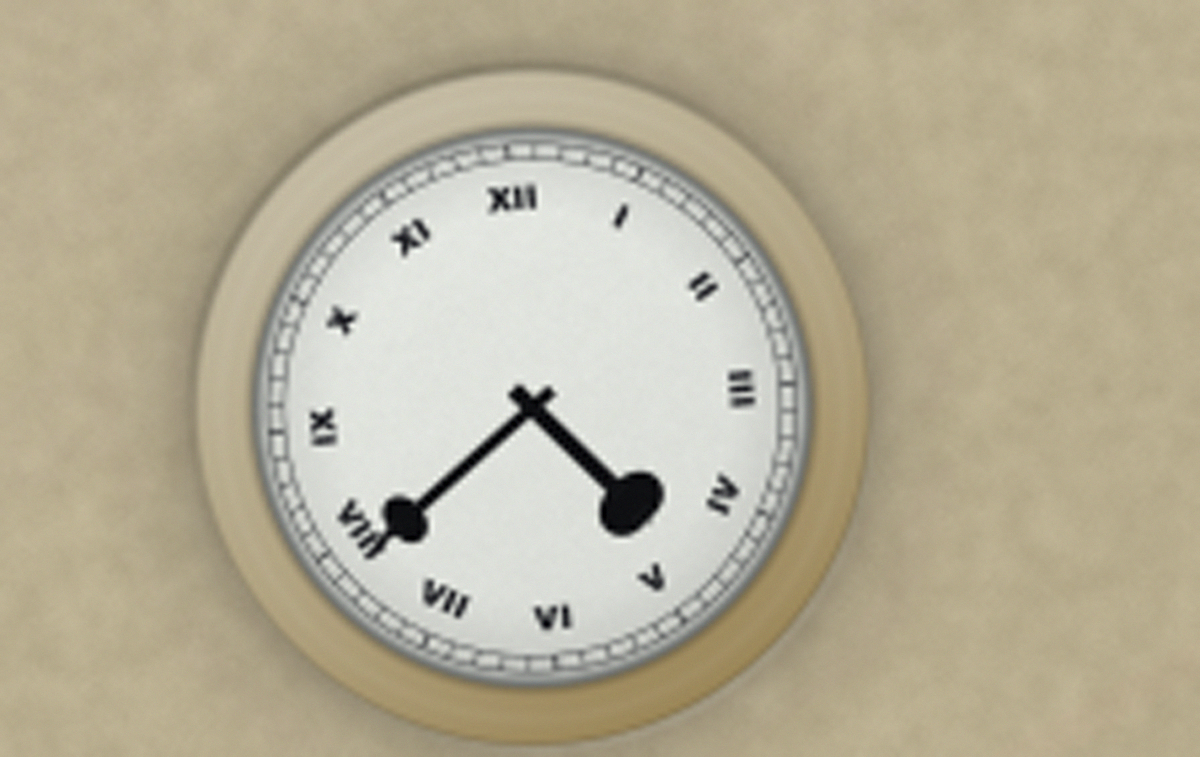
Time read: 4h39
